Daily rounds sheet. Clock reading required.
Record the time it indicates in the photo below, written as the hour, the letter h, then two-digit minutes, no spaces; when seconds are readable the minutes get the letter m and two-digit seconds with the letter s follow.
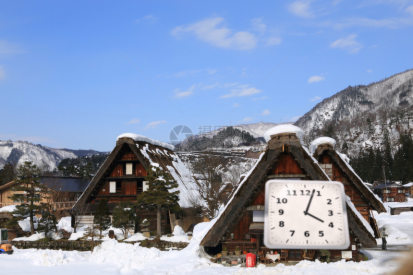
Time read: 4h03
